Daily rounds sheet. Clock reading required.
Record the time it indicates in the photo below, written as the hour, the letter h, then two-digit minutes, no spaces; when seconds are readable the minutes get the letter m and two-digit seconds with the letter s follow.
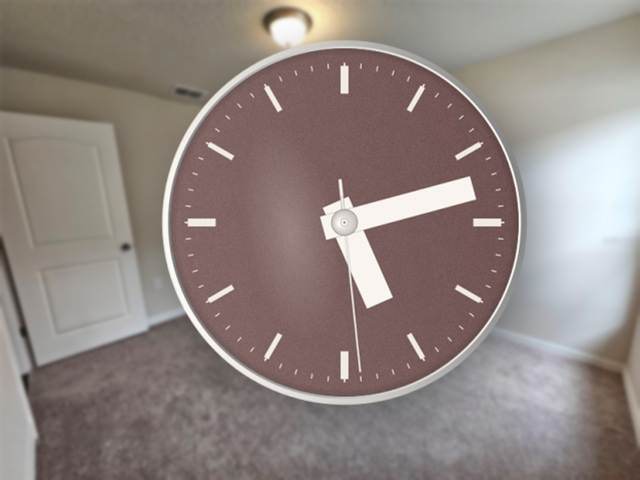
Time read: 5h12m29s
